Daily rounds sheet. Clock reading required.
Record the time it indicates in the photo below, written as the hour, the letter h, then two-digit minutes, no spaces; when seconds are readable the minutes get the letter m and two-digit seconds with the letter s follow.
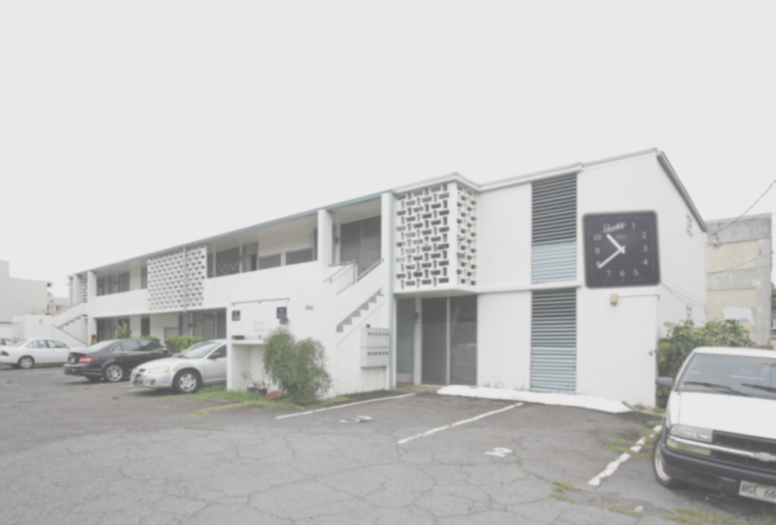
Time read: 10h39
